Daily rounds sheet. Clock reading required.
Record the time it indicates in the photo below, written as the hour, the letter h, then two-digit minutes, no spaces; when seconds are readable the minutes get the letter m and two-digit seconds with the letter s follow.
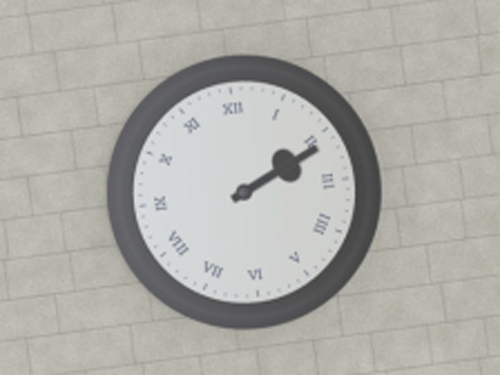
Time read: 2h11
